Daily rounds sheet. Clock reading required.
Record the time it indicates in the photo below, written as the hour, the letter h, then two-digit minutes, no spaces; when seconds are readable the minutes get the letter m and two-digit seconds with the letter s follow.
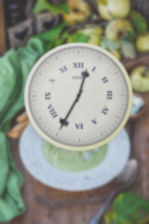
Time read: 12h35
